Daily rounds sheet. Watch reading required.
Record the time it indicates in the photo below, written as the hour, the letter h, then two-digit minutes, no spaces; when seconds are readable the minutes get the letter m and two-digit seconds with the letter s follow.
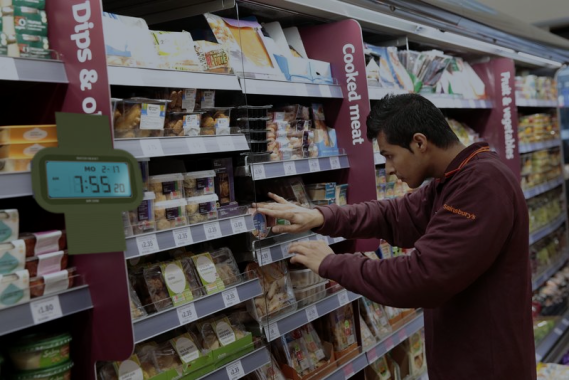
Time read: 7h55
